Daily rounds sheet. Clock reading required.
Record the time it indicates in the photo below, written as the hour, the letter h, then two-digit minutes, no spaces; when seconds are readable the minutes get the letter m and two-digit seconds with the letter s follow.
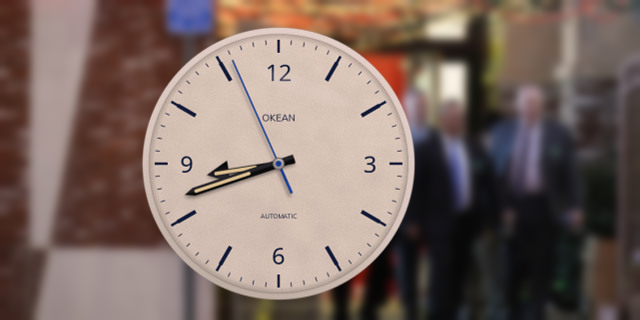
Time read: 8h41m56s
